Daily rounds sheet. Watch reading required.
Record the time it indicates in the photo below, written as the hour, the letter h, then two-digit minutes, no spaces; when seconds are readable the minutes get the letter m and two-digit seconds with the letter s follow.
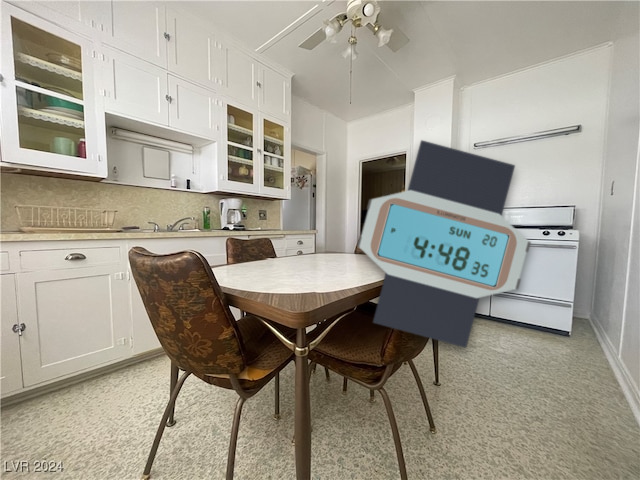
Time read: 4h48m35s
